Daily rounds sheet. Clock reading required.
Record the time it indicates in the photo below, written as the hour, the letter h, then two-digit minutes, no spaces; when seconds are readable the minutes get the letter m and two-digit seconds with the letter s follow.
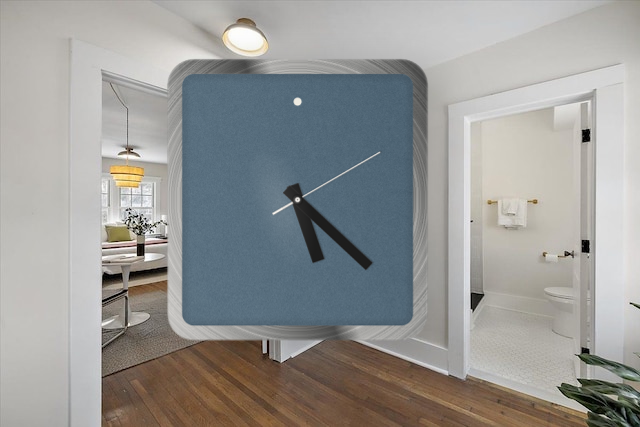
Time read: 5h22m10s
